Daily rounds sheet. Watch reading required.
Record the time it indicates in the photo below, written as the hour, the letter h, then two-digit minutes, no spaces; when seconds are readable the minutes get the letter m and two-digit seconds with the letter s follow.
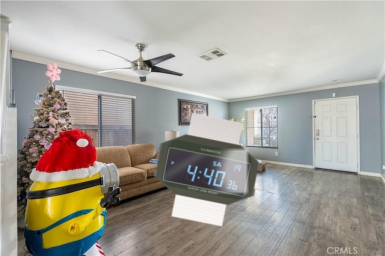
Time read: 4h40m36s
